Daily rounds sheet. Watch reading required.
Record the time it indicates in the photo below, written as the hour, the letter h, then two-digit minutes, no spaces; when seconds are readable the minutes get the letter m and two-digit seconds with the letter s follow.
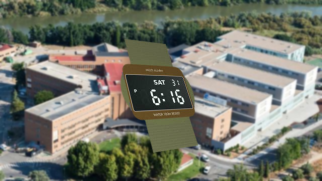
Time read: 6h16
